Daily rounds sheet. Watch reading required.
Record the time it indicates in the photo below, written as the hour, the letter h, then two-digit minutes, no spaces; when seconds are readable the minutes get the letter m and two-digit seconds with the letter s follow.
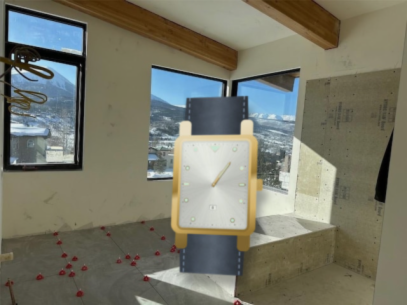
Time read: 1h06
